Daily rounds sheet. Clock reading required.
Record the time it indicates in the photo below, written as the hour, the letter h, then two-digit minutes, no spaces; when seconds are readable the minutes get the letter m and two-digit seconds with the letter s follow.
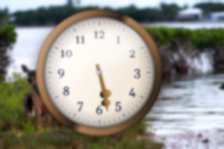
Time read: 5h28
